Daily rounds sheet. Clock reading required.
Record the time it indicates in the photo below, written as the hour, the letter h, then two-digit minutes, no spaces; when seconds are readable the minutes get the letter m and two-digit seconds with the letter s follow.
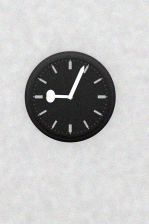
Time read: 9h04
